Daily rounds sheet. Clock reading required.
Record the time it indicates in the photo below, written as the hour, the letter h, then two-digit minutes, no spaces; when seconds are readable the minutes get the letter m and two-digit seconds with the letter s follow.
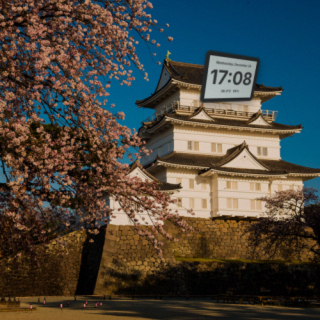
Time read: 17h08
